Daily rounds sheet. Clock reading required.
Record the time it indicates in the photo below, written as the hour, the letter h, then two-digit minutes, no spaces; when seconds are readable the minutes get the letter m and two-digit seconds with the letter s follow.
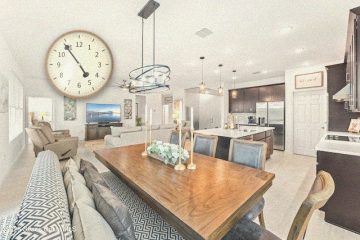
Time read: 4h54
